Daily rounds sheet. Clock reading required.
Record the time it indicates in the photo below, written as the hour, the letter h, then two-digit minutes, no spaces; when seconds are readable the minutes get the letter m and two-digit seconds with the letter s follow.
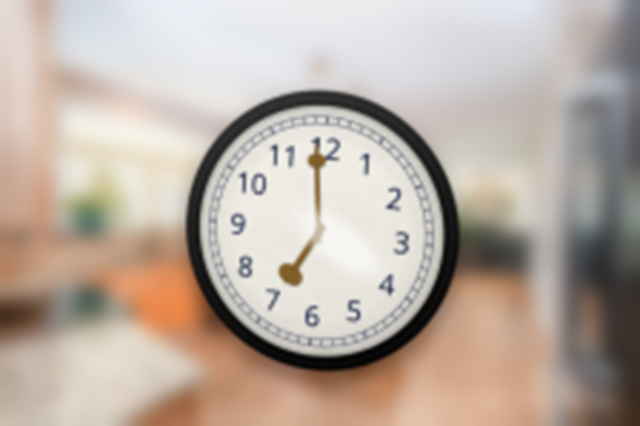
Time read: 6h59
